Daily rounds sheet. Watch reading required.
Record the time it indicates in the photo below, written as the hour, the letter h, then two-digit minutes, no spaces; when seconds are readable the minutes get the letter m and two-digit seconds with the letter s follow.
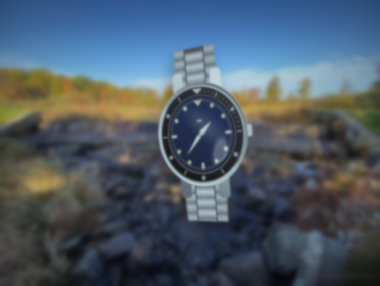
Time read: 1h37
